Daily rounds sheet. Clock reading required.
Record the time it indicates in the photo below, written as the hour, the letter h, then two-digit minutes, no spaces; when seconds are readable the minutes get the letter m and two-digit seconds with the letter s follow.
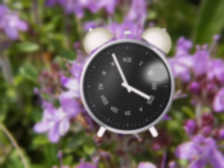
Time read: 3h56
